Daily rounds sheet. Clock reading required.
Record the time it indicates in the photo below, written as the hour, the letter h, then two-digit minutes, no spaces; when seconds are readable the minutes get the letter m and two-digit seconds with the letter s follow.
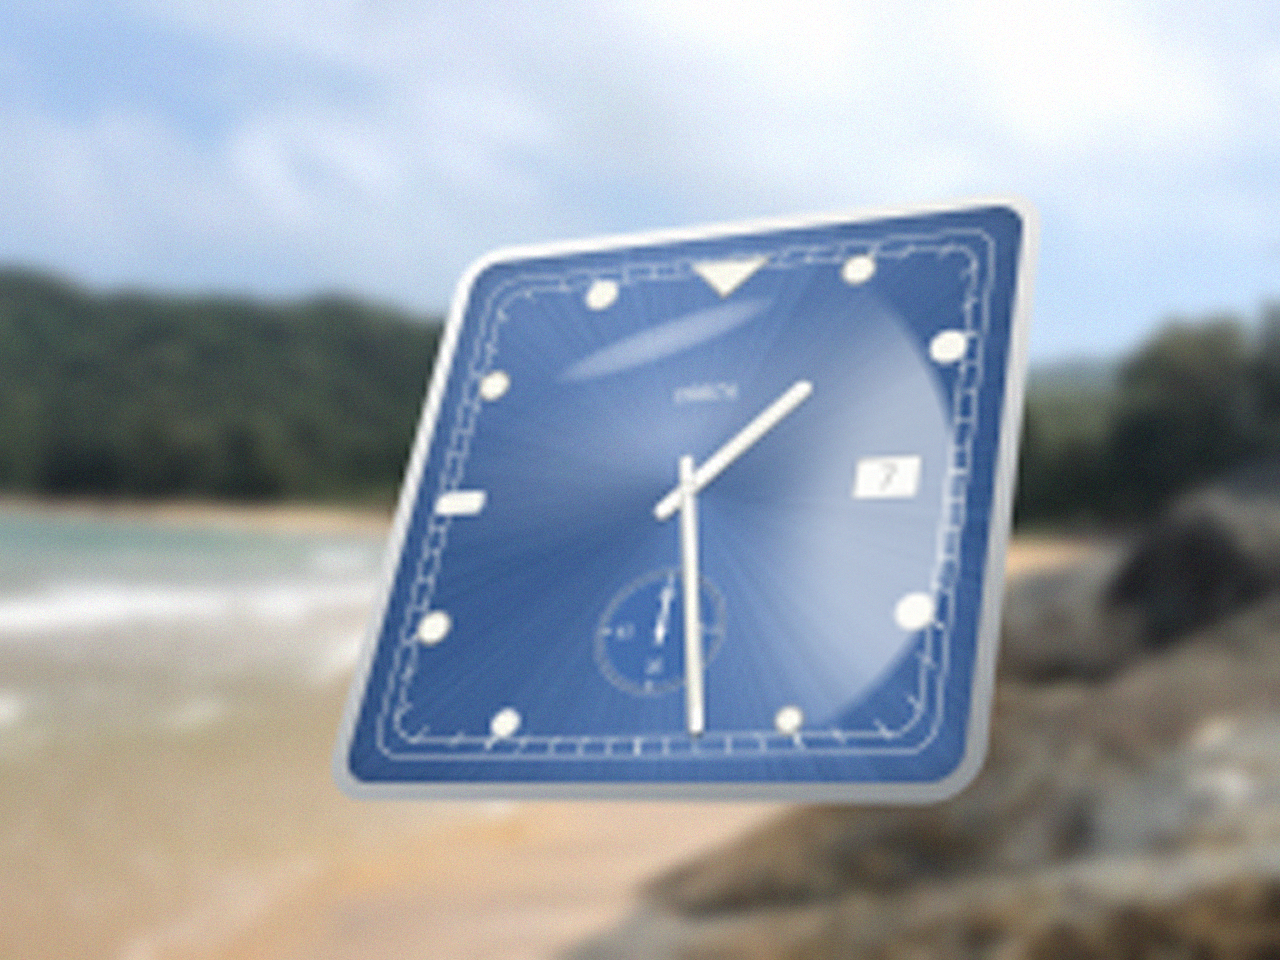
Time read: 1h28
